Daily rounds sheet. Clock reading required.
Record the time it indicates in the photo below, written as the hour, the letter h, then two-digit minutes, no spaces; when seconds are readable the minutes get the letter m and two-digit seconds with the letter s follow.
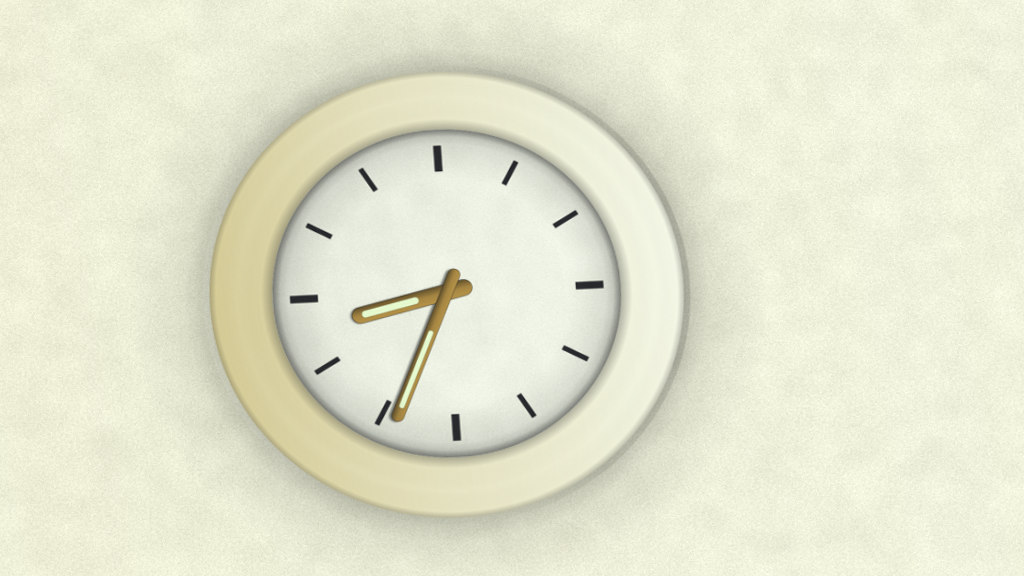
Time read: 8h34
